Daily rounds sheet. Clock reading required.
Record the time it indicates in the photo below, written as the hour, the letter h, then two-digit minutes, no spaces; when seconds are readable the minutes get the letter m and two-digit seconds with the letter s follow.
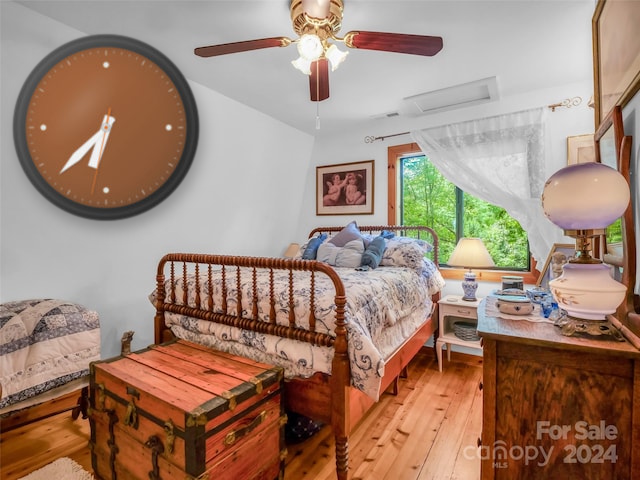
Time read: 6h37m32s
